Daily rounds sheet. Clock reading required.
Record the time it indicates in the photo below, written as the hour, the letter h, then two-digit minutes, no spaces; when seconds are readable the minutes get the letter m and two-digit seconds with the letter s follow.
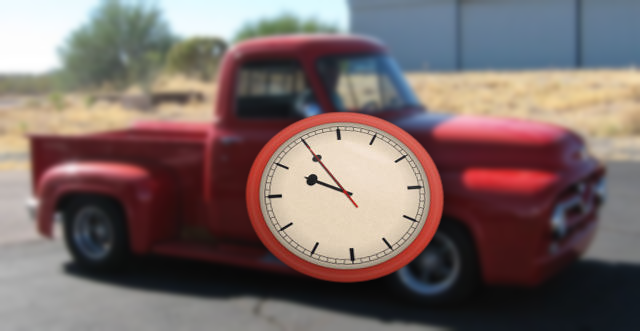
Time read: 9h54m55s
